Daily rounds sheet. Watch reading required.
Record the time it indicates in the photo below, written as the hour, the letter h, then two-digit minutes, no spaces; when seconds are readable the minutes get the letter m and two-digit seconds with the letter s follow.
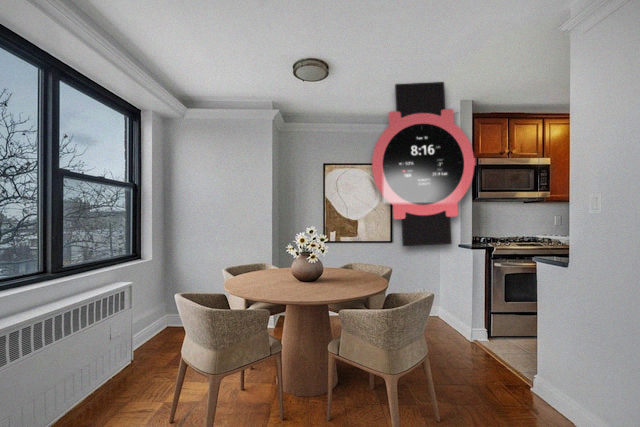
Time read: 8h16
